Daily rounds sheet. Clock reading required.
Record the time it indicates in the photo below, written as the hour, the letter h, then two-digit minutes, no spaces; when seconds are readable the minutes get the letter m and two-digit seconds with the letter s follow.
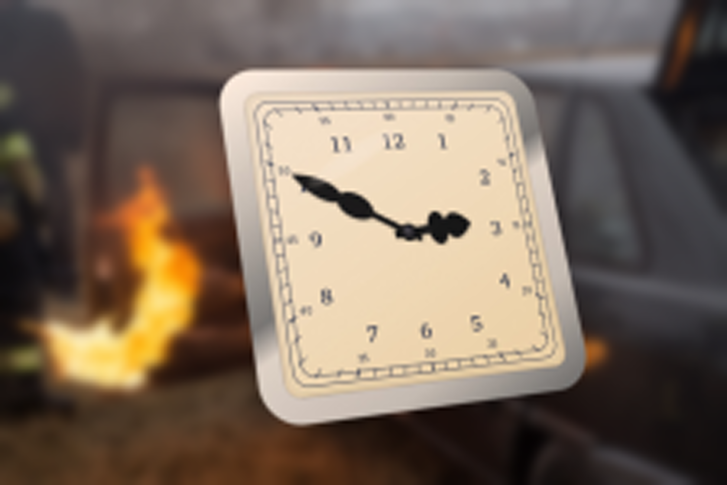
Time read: 2h50
